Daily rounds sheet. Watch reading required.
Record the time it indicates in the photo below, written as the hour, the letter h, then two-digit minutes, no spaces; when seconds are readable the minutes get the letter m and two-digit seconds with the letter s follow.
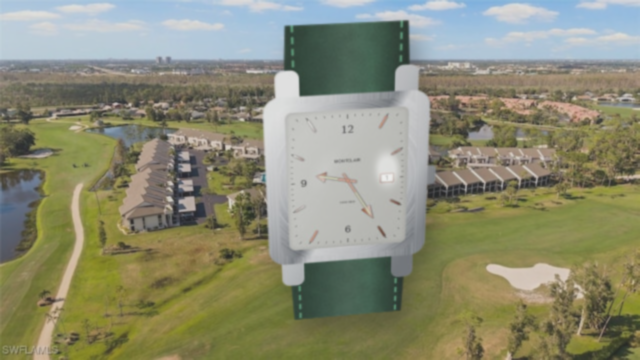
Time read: 9h25
